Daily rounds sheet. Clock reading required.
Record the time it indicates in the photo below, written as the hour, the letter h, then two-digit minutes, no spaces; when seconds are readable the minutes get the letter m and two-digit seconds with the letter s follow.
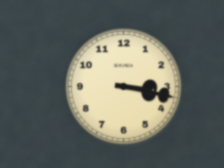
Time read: 3h17
